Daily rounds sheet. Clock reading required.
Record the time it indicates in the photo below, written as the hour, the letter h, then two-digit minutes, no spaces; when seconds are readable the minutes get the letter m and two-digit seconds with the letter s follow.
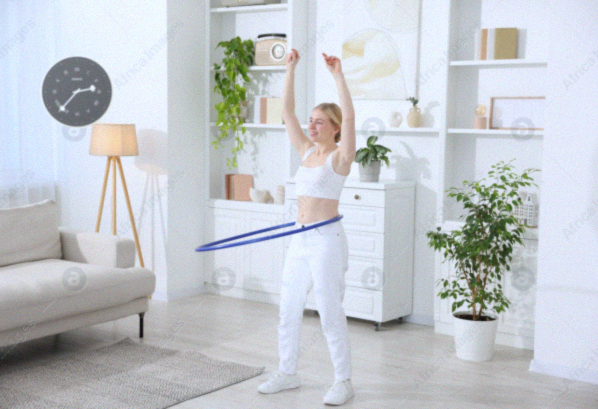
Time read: 2h37
